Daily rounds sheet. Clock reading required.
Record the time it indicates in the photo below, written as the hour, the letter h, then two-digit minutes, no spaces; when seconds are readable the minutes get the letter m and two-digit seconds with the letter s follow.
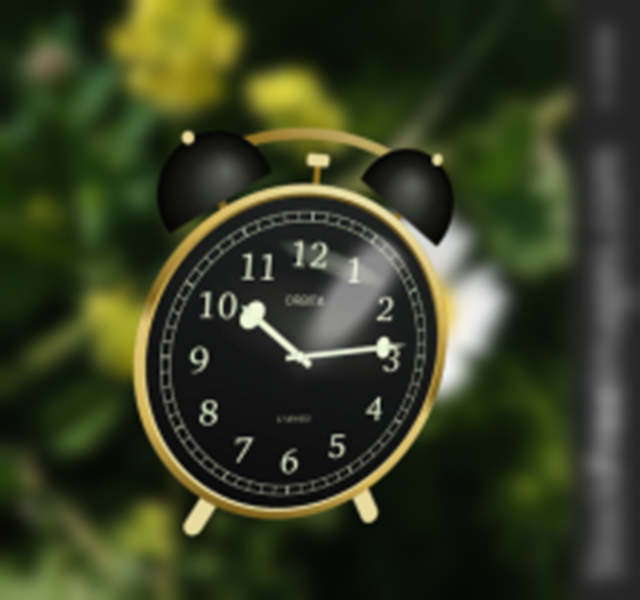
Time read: 10h14
